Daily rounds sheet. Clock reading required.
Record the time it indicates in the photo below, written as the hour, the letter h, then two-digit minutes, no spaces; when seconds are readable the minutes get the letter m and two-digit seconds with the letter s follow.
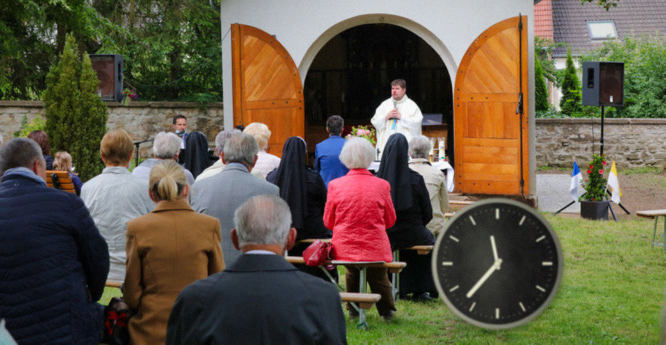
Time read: 11h37
